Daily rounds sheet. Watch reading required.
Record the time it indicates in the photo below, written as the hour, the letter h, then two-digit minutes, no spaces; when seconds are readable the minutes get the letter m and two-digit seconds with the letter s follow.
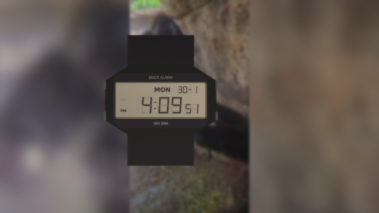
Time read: 4h09m51s
